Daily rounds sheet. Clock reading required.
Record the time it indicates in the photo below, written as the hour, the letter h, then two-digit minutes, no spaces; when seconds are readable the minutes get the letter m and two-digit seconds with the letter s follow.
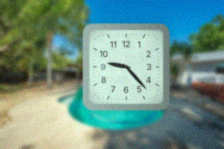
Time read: 9h23
